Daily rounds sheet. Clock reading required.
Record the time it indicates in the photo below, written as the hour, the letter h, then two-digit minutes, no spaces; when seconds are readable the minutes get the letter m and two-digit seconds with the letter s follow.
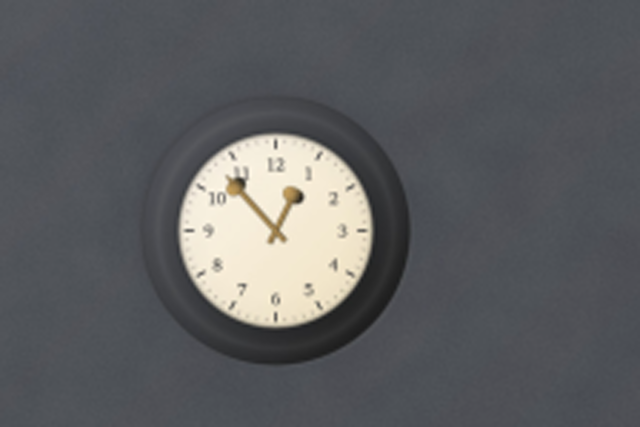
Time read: 12h53
